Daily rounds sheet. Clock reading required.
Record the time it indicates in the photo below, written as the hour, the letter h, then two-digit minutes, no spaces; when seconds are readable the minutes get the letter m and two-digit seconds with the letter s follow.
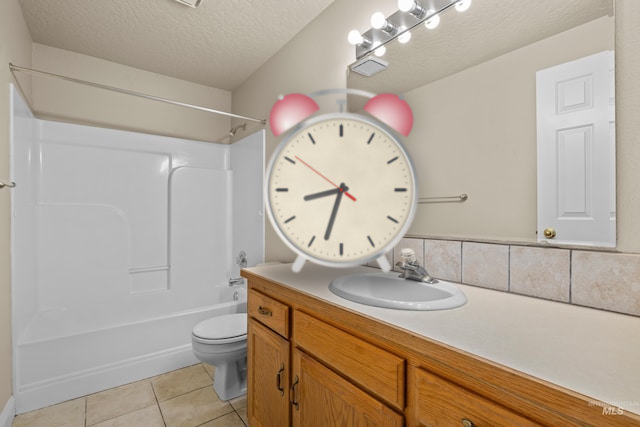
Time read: 8h32m51s
